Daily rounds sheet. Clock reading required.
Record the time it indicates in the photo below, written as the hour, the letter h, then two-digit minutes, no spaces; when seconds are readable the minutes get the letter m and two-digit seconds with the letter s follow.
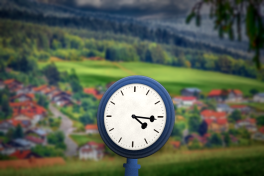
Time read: 4h16
